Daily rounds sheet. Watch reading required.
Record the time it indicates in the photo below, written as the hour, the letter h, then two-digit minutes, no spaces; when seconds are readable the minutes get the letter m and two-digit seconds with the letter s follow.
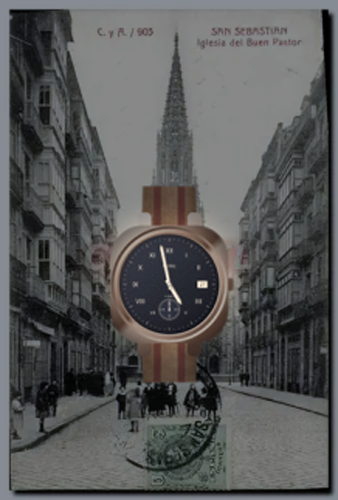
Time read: 4h58
